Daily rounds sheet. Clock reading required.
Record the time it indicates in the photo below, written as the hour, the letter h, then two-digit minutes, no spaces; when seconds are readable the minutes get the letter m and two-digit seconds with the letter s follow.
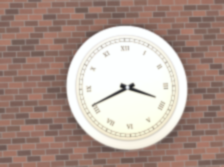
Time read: 3h41
